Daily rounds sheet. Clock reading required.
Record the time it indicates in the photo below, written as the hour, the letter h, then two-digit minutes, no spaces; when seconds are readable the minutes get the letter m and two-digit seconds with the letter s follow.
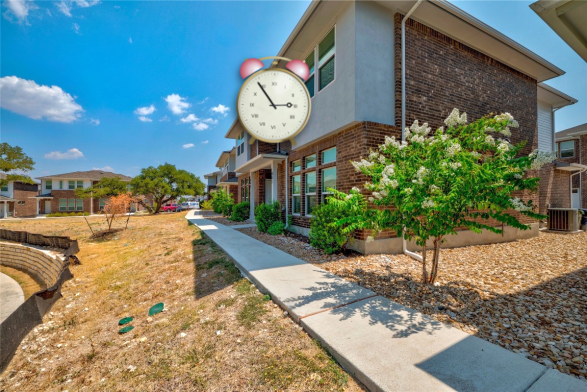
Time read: 2h54
